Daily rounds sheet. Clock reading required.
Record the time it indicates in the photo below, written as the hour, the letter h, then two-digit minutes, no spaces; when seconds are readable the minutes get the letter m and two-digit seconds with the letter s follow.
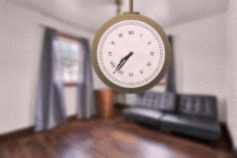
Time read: 7h37
